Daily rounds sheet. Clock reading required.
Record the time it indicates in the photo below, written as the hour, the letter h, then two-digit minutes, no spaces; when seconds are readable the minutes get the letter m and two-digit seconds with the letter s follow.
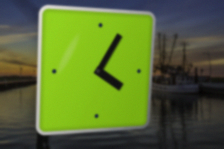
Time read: 4h05
